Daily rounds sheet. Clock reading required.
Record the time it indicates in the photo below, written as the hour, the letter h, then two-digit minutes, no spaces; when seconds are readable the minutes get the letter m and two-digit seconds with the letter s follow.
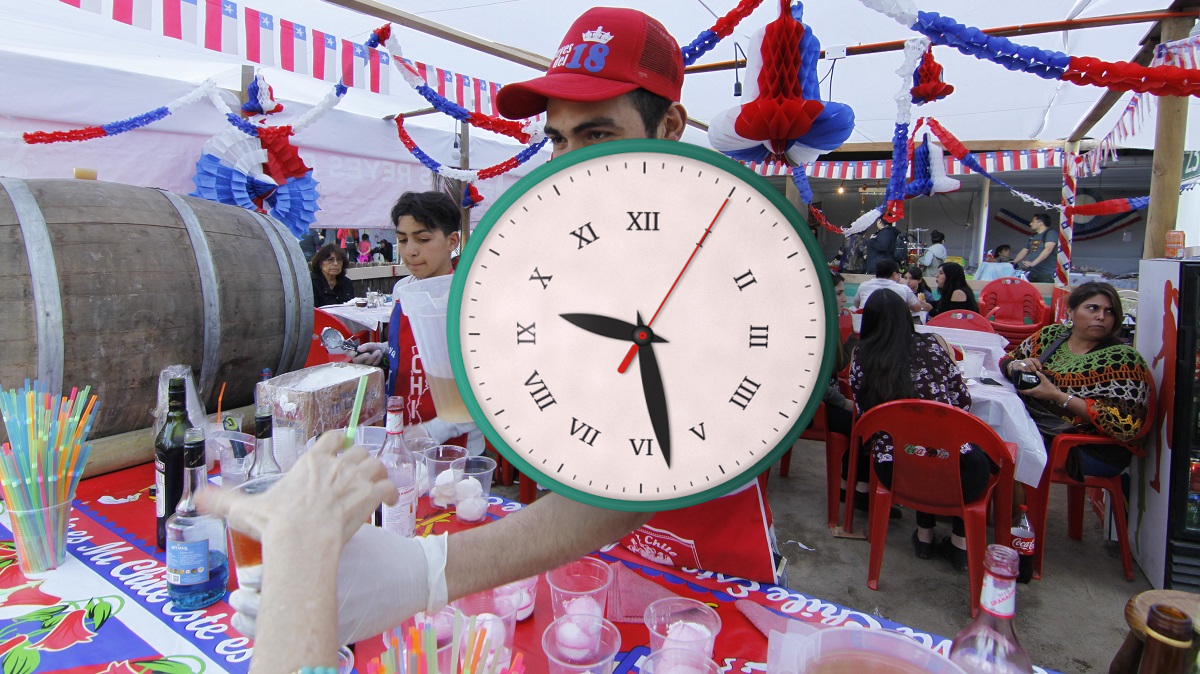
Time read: 9h28m05s
